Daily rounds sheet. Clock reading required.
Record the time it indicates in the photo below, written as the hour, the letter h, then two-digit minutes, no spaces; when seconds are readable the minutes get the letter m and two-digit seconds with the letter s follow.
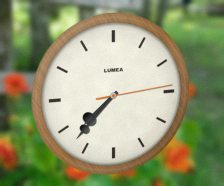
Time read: 7h37m14s
